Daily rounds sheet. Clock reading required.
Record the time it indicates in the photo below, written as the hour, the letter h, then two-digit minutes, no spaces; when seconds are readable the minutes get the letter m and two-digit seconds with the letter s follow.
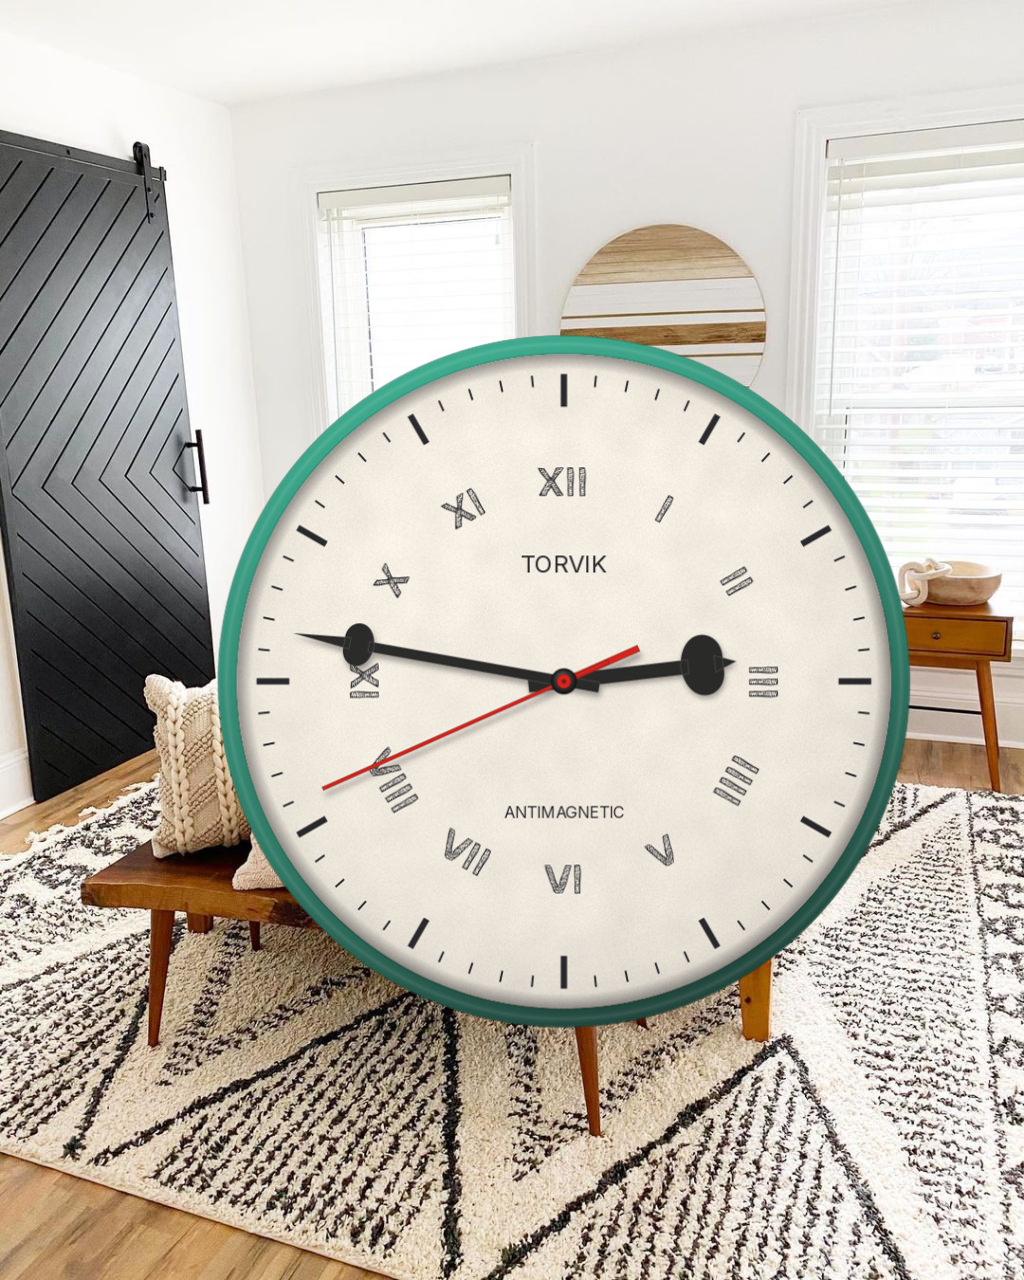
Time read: 2h46m41s
